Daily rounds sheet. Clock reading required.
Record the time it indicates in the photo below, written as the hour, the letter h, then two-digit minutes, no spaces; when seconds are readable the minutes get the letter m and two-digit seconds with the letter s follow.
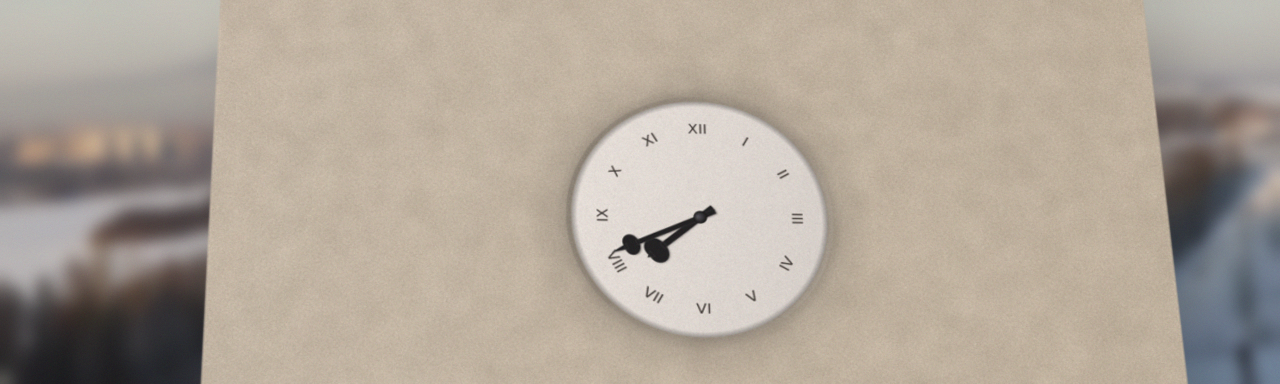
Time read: 7h41
